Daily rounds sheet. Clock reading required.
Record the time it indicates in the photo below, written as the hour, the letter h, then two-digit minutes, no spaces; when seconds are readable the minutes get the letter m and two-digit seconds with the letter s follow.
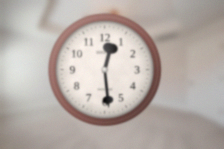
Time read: 12h29
